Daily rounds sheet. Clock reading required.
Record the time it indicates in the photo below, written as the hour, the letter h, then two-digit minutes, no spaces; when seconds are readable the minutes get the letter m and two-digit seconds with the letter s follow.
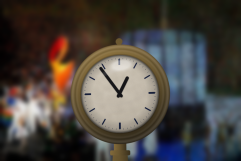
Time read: 12h54
